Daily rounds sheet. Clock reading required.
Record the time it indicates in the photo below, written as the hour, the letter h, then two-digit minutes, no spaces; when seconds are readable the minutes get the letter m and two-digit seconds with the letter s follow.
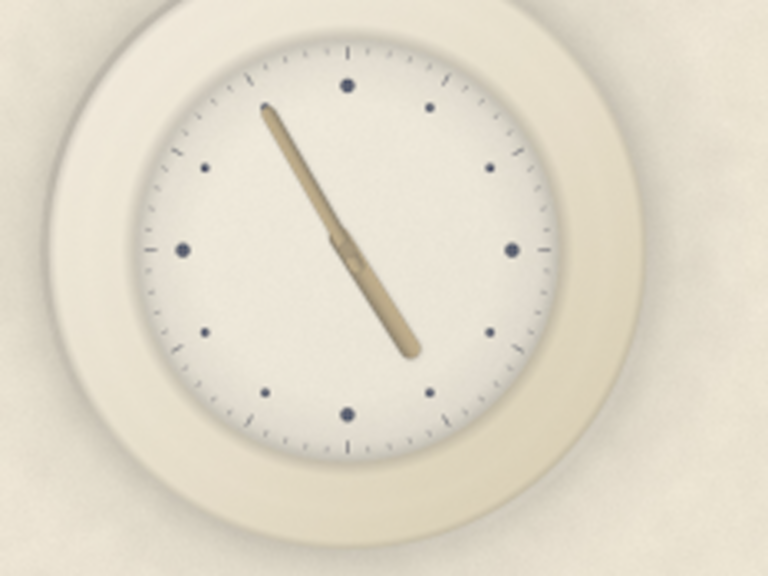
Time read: 4h55
